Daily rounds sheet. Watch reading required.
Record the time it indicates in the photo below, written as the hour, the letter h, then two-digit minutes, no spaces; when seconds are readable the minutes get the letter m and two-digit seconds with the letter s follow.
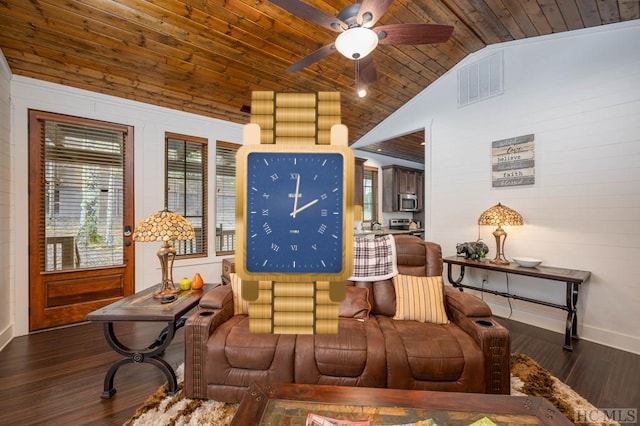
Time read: 2h01
